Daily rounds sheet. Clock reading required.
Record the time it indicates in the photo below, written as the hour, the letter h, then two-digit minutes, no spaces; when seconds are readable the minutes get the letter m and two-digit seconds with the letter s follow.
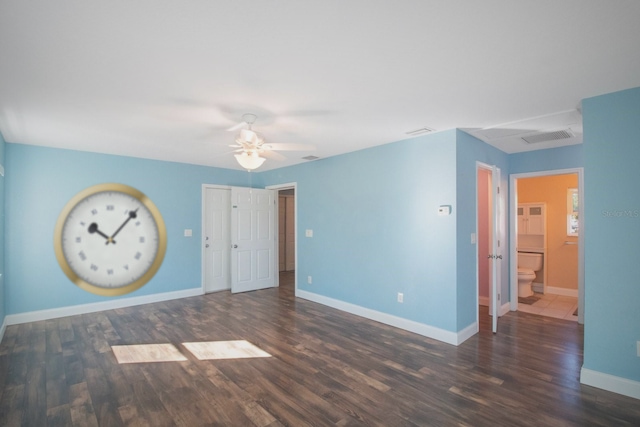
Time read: 10h07
